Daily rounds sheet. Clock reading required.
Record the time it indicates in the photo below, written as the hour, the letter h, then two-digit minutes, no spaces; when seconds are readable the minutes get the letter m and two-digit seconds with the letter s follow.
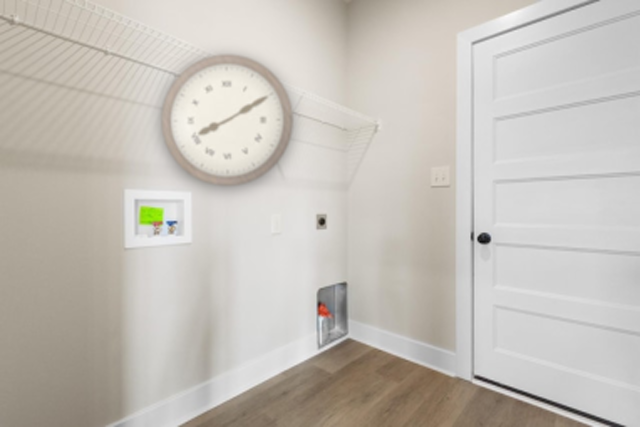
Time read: 8h10
